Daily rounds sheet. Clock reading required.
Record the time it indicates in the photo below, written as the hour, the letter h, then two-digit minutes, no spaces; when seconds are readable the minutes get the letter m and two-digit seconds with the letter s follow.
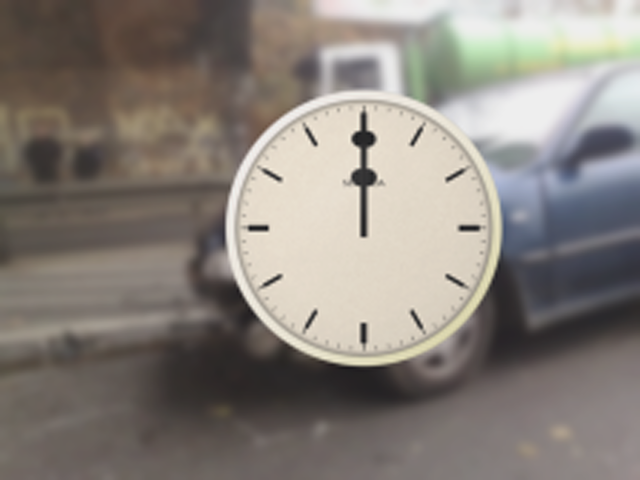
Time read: 12h00
